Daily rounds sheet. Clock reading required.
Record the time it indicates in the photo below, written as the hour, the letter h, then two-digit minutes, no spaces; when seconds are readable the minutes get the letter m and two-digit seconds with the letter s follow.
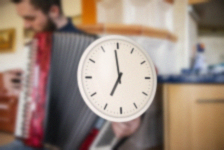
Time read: 6h59
